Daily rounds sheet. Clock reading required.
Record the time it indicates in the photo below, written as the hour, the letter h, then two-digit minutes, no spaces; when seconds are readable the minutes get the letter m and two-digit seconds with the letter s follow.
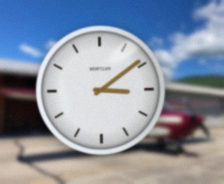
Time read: 3h09
